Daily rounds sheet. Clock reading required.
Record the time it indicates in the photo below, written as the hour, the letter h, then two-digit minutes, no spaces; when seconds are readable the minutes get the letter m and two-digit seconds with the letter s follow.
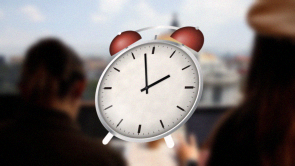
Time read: 1h58
